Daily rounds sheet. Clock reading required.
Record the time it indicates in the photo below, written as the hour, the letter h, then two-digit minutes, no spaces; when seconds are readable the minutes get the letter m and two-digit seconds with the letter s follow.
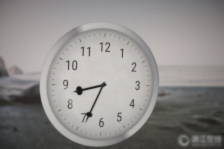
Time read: 8h34
